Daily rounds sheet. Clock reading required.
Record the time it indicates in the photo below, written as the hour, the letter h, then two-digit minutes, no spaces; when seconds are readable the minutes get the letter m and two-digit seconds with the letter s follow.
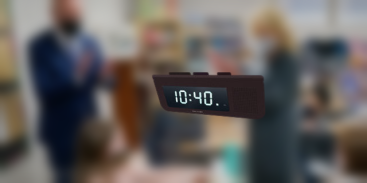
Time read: 10h40
